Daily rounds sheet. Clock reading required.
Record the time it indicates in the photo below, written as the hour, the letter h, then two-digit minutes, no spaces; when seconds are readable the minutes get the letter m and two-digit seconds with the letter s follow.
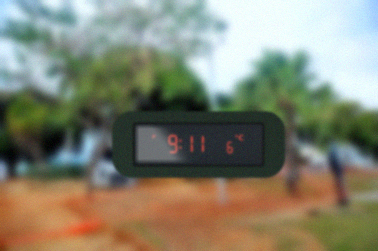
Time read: 9h11
